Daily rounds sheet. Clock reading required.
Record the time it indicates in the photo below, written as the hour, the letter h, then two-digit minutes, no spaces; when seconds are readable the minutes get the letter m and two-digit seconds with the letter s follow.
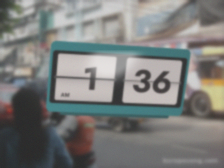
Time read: 1h36
